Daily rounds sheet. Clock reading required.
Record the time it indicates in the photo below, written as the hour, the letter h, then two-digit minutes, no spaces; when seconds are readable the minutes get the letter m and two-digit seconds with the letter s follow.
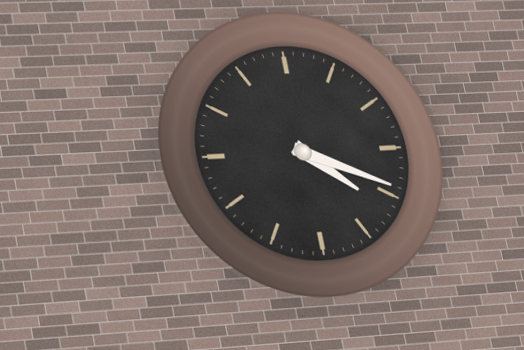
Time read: 4h19
